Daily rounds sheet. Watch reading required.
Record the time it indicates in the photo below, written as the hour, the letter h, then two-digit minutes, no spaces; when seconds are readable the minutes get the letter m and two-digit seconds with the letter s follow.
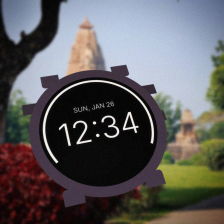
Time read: 12h34
